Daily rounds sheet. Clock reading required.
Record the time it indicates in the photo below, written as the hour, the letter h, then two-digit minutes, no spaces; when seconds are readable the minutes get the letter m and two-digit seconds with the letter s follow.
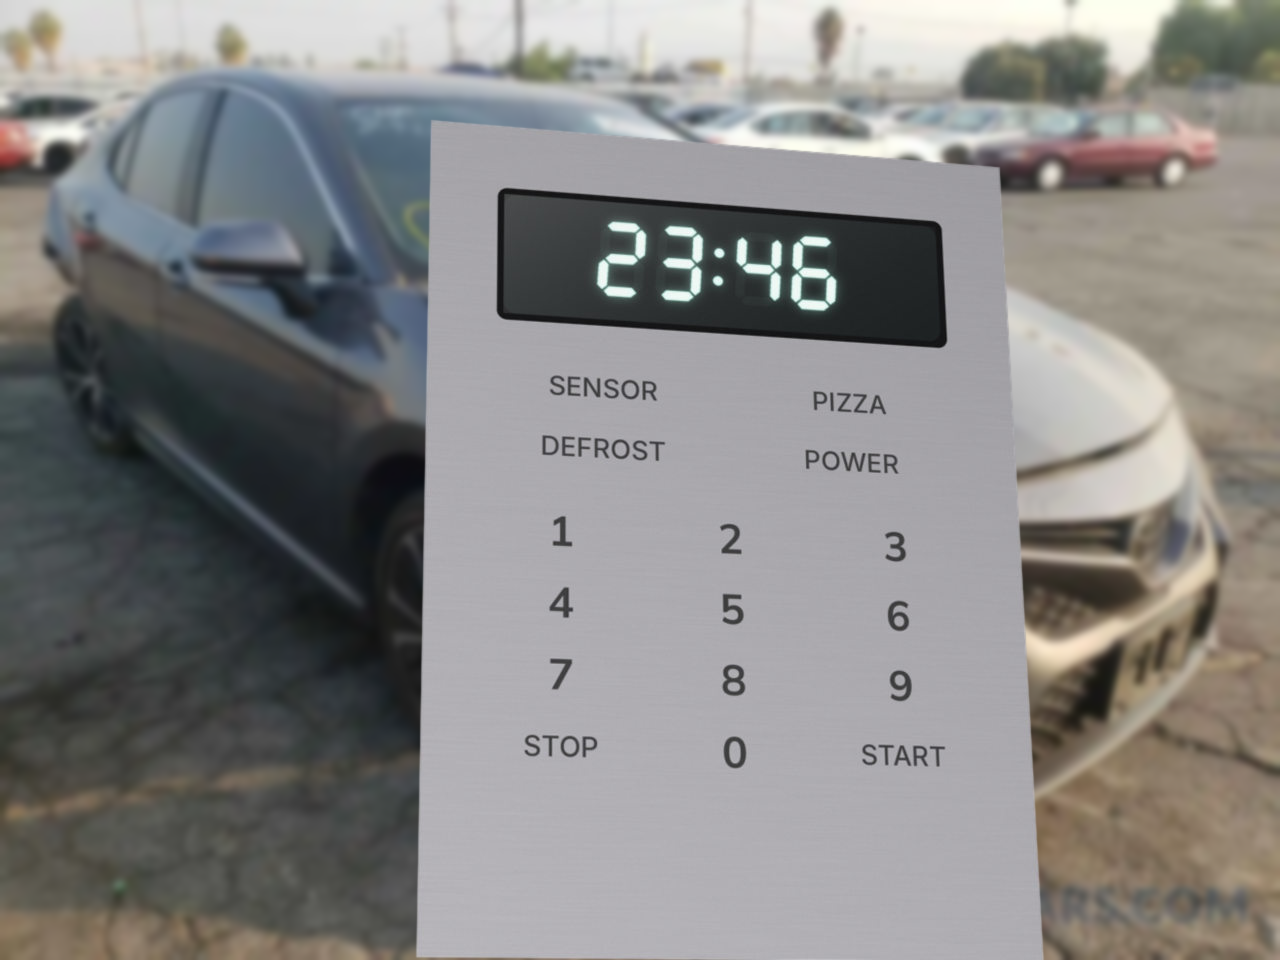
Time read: 23h46
